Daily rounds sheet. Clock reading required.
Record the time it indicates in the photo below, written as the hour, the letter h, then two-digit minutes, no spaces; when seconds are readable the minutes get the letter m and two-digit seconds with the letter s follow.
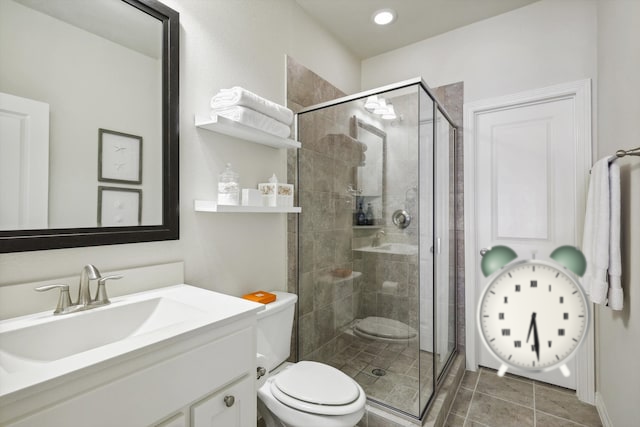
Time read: 6h29
